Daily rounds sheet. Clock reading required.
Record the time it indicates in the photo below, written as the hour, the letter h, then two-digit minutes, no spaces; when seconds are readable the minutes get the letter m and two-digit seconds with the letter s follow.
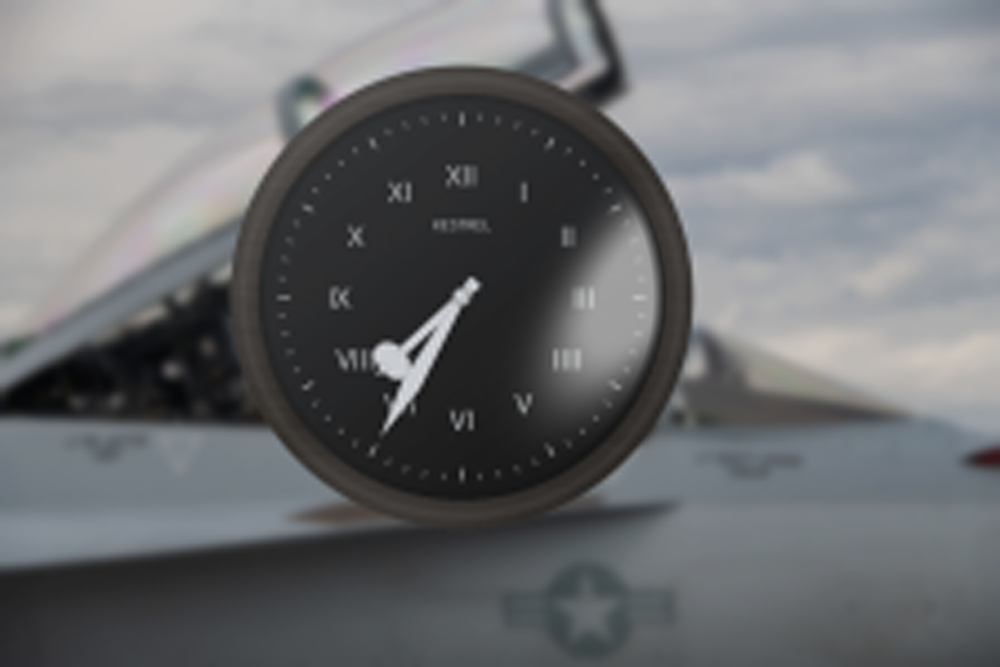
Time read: 7h35
